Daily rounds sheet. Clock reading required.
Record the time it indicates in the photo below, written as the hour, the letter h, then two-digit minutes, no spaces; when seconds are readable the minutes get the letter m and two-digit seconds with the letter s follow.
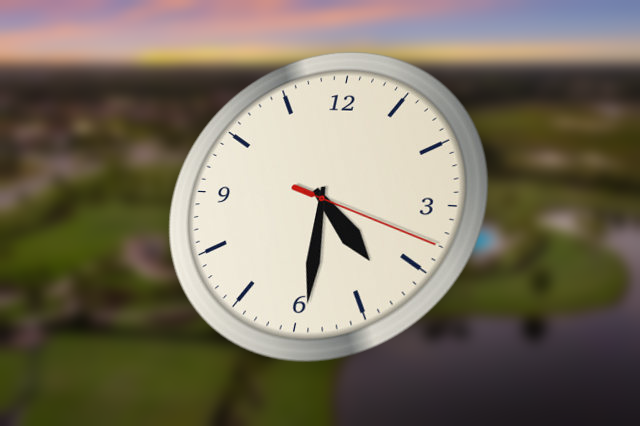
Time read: 4h29m18s
